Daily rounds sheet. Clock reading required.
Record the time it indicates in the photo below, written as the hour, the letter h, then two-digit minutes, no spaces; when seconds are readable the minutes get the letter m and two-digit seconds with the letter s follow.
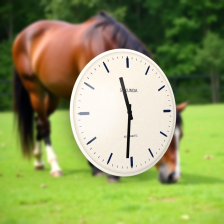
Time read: 11h31
